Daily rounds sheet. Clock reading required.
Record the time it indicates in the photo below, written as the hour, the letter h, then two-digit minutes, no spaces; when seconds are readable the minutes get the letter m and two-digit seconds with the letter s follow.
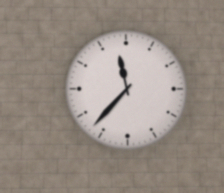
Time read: 11h37
